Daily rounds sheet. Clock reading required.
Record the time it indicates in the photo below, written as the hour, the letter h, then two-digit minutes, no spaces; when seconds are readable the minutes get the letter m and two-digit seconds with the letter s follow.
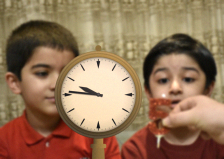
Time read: 9h46
